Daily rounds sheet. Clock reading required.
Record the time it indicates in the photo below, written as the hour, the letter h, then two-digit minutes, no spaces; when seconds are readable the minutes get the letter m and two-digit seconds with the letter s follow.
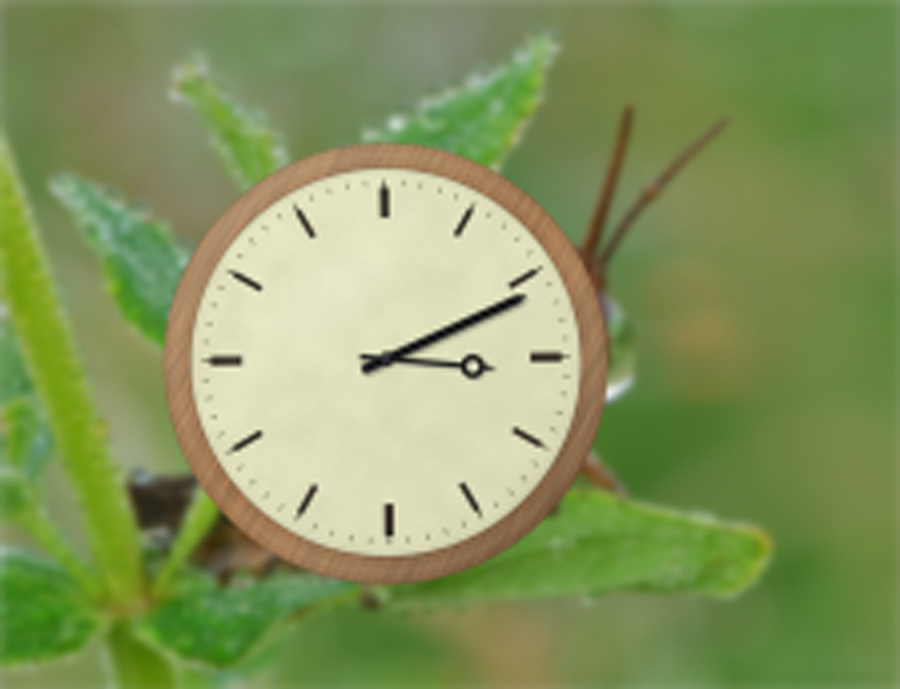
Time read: 3h11
